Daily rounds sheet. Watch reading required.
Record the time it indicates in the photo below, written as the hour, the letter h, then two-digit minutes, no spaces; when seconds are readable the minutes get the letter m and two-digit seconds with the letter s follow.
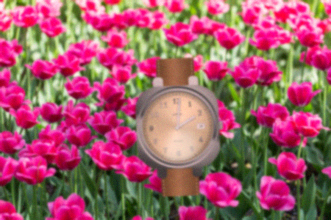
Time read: 2h01
